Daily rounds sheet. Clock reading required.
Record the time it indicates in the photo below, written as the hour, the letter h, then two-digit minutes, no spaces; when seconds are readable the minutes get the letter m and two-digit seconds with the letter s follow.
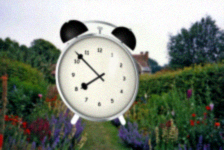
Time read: 7h52
